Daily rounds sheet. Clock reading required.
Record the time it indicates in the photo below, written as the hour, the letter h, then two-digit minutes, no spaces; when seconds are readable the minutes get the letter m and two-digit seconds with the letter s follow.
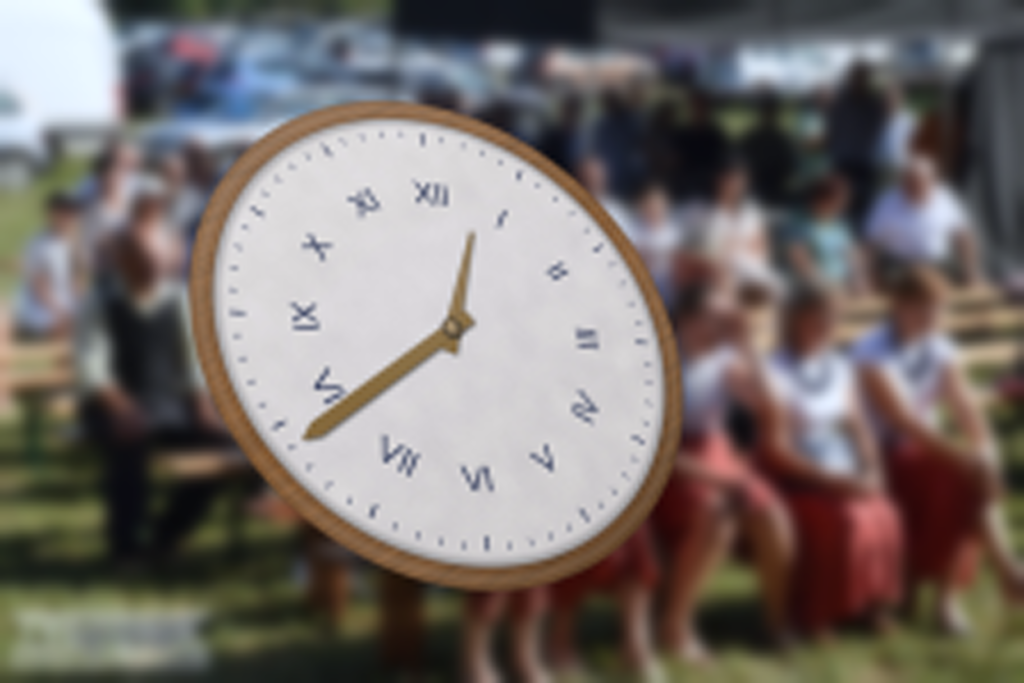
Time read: 12h39
